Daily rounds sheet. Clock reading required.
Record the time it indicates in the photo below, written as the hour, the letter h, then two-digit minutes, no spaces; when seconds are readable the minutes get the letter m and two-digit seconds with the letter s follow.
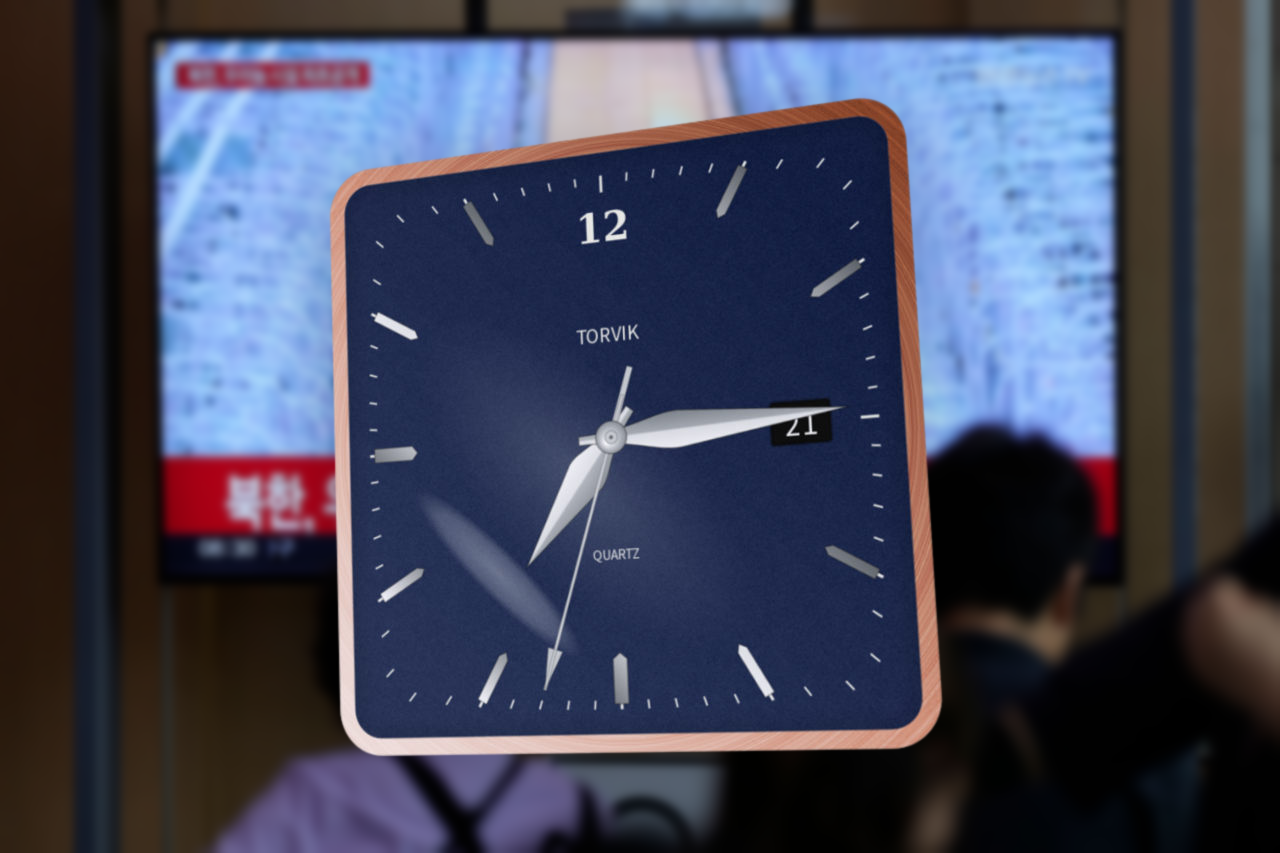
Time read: 7h14m33s
